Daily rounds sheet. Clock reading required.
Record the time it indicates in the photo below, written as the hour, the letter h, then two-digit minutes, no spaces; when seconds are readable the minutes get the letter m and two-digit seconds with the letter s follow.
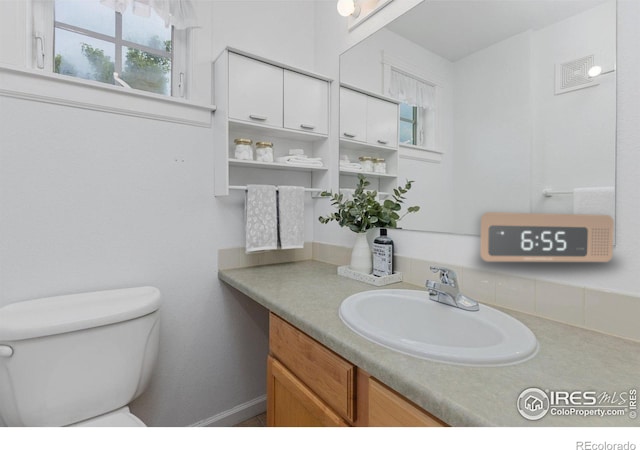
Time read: 6h55
